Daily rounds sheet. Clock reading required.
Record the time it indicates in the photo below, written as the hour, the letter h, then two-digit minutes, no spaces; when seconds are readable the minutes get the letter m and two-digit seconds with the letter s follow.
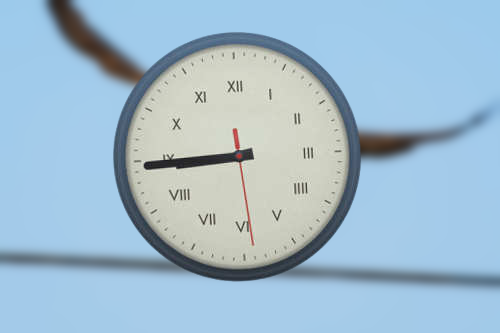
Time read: 8h44m29s
